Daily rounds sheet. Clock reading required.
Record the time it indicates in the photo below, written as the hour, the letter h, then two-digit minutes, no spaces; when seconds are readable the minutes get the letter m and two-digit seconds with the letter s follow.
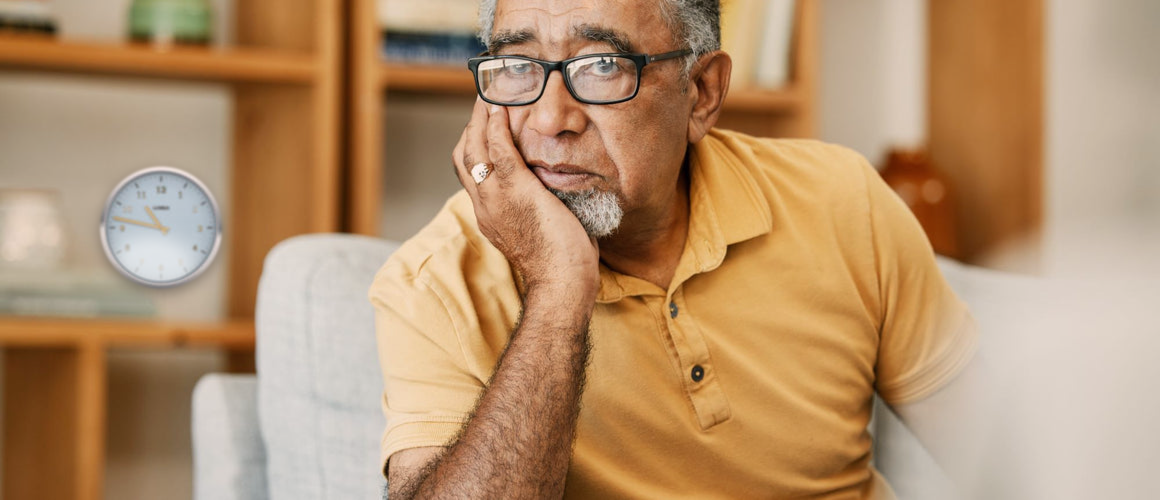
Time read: 10h47
